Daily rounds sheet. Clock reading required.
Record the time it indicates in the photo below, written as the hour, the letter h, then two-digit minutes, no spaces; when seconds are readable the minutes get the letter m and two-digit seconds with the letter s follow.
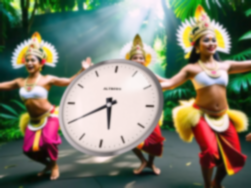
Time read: 5h40
